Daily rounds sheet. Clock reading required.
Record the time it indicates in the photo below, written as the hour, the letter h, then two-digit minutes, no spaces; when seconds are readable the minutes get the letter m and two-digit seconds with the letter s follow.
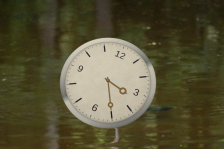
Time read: 3h25
